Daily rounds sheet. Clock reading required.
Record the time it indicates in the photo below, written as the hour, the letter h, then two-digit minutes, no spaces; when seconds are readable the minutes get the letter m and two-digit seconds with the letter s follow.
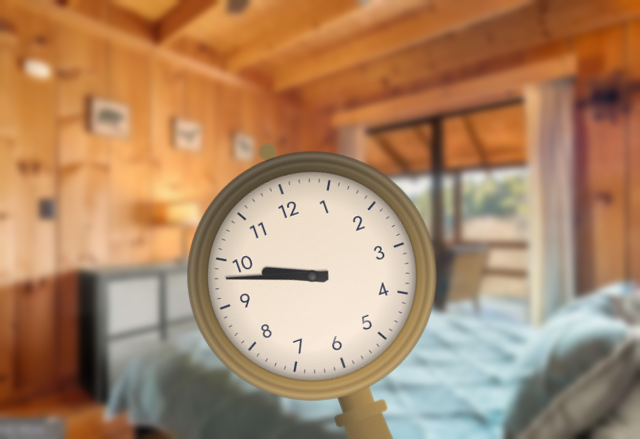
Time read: 9h48
